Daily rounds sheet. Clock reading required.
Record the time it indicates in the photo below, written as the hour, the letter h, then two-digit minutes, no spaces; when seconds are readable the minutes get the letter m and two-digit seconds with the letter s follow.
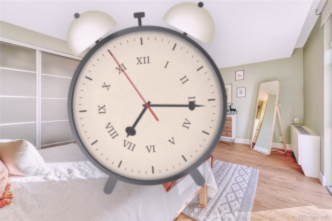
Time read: 7h15m55s
